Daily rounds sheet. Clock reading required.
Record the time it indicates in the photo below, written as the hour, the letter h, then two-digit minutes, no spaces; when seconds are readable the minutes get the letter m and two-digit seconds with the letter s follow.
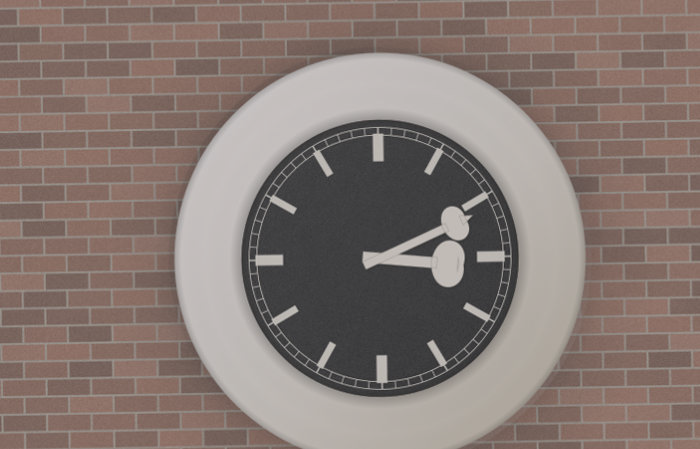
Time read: 3h11
